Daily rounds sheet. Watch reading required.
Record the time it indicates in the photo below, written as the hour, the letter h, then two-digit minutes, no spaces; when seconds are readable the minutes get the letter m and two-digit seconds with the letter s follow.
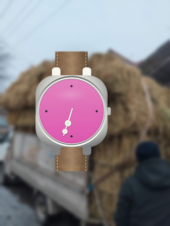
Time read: 6h33
